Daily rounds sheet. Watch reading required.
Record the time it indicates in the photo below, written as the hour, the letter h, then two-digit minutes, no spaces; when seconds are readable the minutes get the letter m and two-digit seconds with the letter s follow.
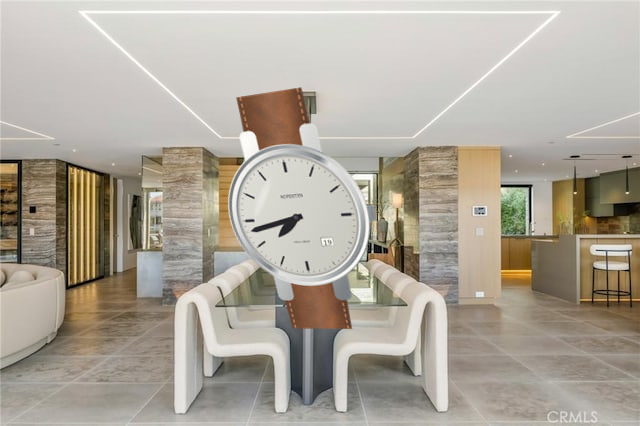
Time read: 7h43
